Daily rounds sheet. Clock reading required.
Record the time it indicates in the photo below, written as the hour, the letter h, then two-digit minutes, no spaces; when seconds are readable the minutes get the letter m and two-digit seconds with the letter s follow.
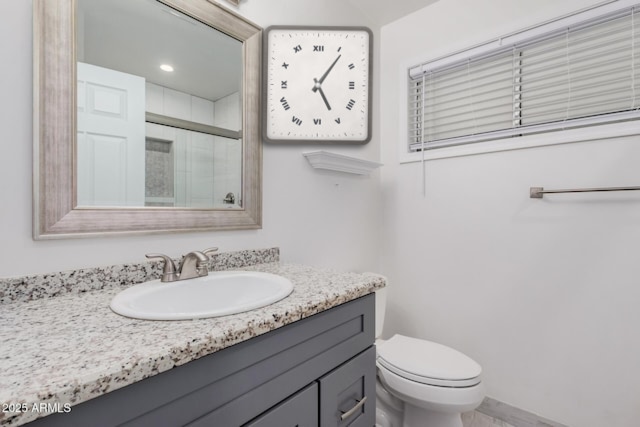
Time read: 5h06
